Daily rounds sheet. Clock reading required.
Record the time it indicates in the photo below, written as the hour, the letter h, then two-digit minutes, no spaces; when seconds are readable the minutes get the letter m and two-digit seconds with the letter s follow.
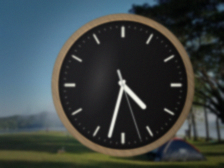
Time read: 4h32m27s
